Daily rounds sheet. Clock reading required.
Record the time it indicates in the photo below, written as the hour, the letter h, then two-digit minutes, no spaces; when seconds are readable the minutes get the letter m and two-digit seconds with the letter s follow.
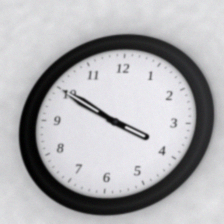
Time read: 3h50
